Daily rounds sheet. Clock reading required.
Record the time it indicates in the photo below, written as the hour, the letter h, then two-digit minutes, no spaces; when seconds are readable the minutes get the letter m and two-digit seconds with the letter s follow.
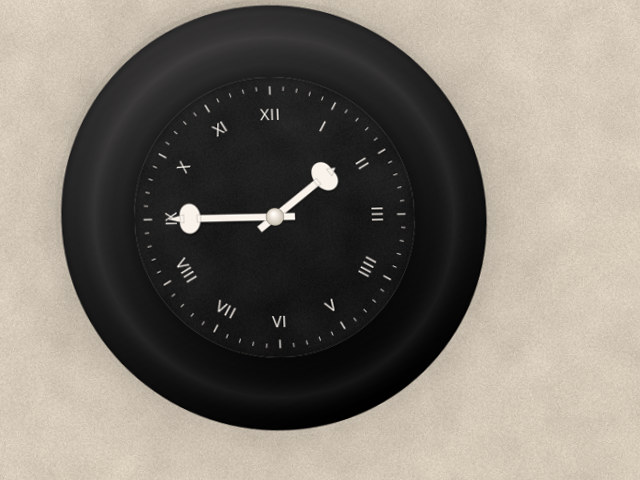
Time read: 1h45
